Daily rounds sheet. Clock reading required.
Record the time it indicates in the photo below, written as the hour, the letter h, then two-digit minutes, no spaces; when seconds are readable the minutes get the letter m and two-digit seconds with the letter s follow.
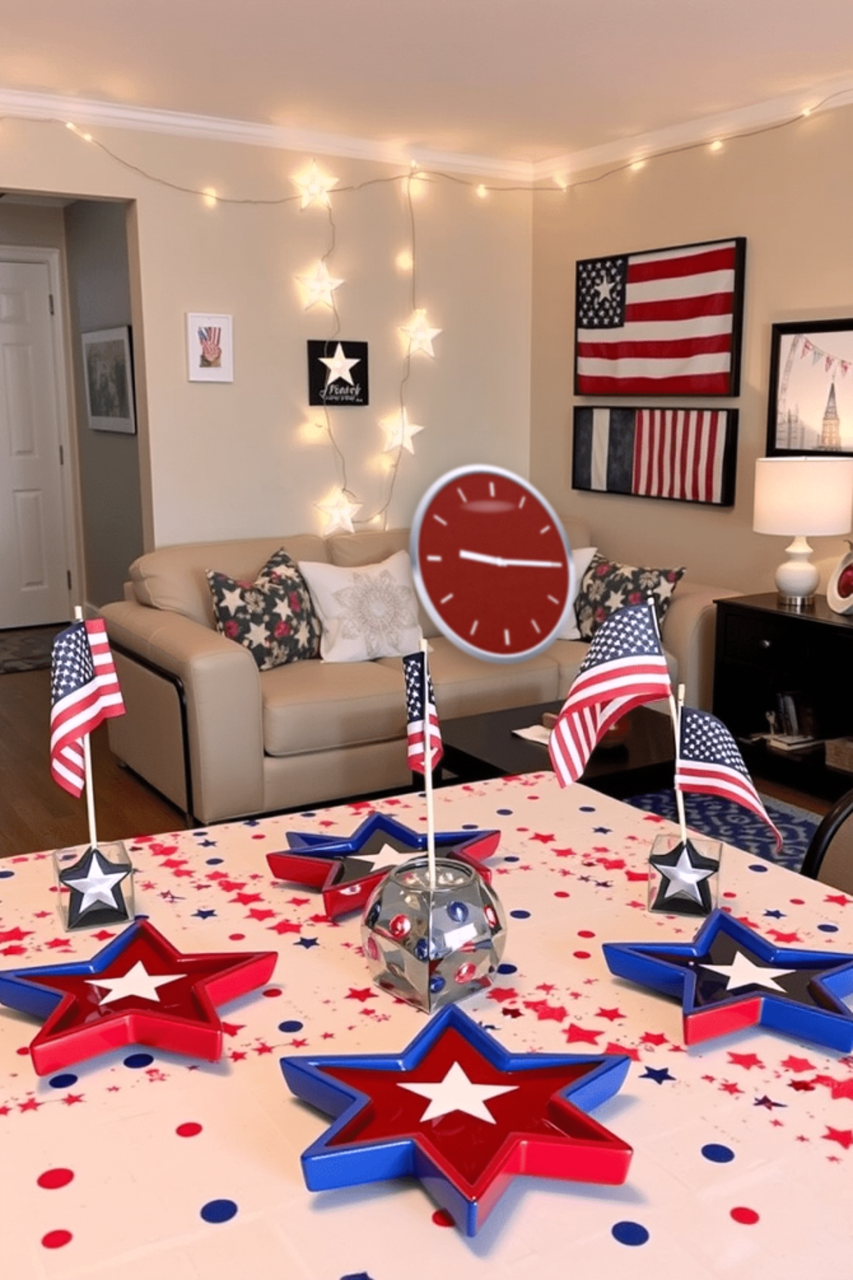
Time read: 9h15
